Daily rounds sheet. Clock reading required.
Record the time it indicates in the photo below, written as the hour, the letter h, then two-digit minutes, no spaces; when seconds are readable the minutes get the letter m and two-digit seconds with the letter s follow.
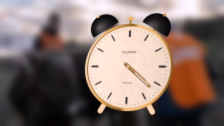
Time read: 4h22
